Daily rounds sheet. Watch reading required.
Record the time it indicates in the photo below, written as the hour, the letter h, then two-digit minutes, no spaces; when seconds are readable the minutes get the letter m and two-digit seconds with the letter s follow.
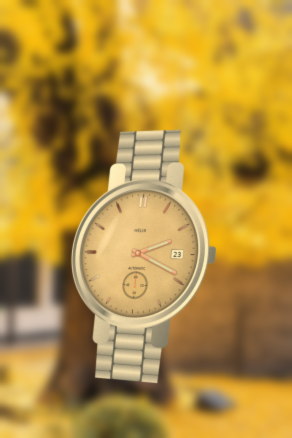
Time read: 2h19
